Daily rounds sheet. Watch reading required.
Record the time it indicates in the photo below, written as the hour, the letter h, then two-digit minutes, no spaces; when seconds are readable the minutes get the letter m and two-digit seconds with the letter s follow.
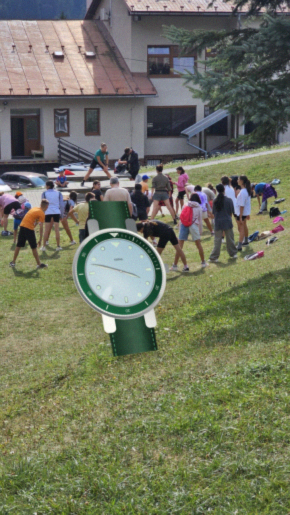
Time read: 3h48
